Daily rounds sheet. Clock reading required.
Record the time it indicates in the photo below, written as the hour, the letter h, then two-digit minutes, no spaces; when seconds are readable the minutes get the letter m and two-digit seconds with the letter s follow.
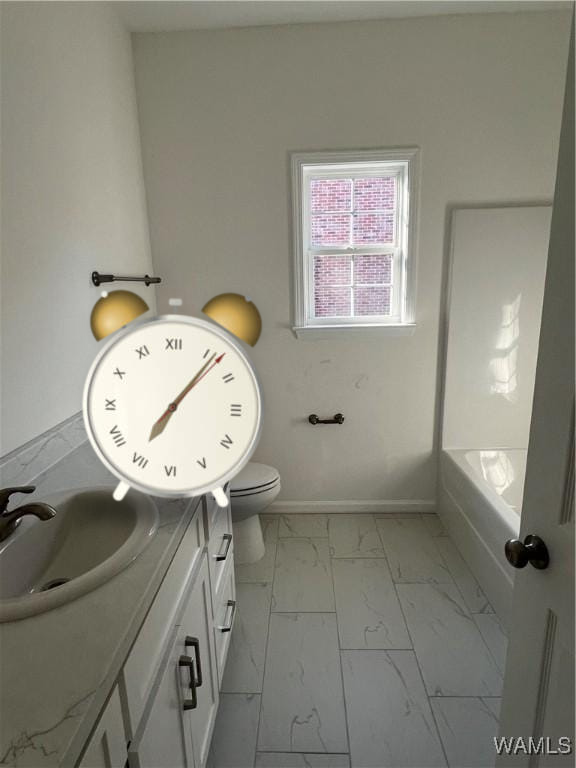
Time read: 7h06m07s
